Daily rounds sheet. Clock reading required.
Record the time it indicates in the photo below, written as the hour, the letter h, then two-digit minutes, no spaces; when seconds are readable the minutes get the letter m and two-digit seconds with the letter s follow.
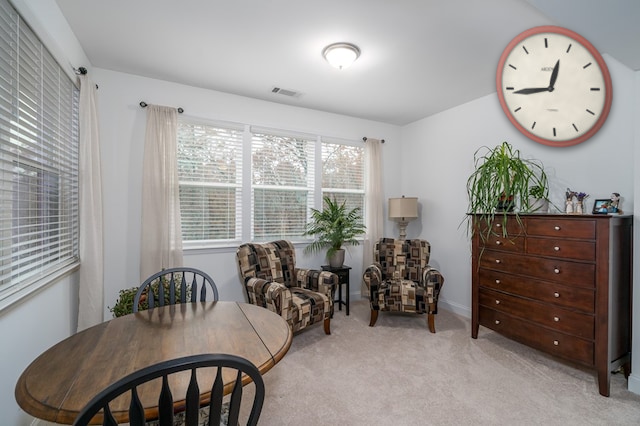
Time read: 12h44
